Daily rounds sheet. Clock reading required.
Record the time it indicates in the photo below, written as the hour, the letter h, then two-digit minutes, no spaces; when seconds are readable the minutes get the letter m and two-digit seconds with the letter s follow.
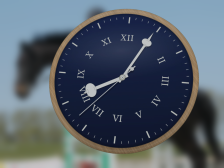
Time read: 8h04m37s
